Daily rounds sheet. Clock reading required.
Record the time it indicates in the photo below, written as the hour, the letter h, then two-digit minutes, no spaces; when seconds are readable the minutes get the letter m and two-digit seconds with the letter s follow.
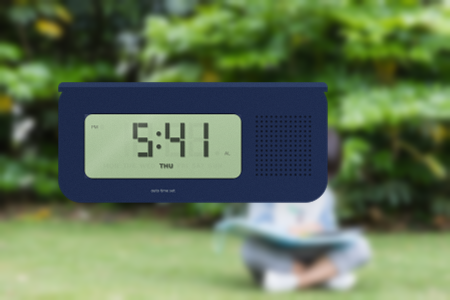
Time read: 5h41
